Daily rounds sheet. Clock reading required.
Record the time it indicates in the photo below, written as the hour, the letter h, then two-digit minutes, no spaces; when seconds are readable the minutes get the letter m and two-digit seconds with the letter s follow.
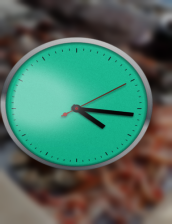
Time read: 4h16m10s
